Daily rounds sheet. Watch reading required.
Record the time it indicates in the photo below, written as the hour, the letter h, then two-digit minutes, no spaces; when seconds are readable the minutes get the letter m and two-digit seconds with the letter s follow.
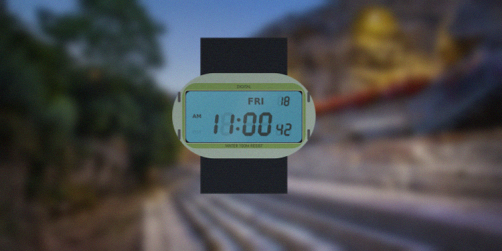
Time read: 11h00m42s
